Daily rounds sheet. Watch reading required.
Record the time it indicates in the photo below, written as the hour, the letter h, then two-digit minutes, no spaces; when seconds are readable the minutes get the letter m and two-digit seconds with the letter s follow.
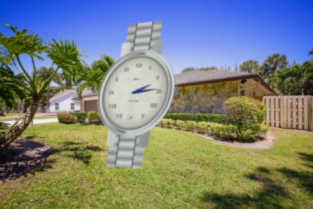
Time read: 2h14
